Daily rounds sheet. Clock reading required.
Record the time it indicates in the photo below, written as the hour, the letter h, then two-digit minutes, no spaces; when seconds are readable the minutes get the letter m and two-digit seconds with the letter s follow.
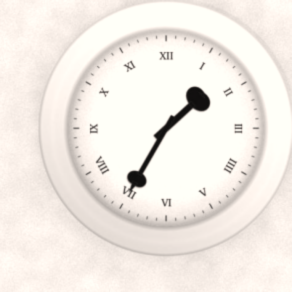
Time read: 1h35
